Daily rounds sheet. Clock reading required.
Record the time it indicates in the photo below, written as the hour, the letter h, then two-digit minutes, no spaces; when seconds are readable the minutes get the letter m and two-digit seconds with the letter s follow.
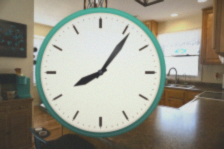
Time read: 8h06
